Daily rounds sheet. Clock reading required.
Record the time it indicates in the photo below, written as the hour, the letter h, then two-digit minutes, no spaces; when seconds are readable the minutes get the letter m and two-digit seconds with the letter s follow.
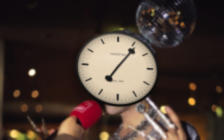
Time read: 7h06
